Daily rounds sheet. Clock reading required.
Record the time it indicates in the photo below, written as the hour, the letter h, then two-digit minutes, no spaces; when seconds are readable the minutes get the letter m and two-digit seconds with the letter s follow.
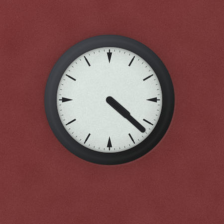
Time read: 4h22
